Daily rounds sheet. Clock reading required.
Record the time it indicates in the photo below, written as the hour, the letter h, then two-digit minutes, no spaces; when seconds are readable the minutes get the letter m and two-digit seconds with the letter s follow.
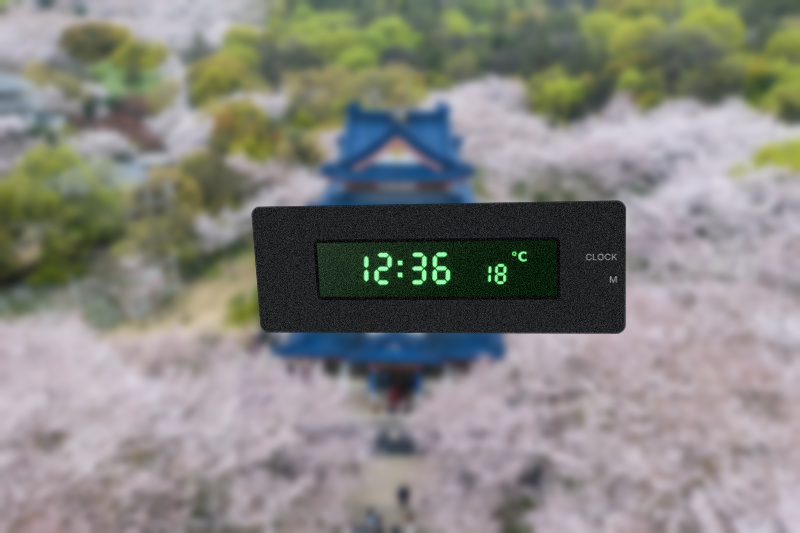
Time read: 12h36
